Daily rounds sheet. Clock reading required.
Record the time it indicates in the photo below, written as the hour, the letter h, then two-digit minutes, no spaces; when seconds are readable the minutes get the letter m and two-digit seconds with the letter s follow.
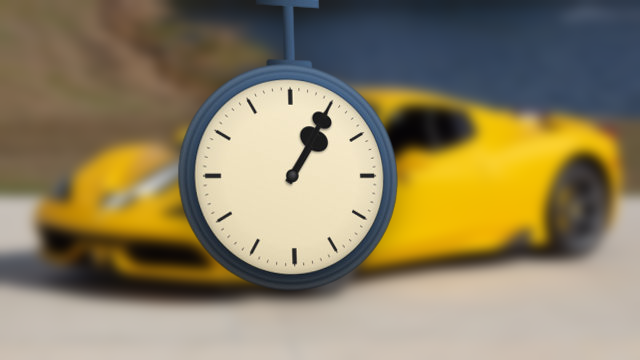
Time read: 1h05
